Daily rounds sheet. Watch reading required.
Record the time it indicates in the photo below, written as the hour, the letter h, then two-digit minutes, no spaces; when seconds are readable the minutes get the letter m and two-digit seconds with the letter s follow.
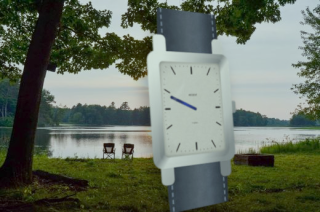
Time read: 9h49
